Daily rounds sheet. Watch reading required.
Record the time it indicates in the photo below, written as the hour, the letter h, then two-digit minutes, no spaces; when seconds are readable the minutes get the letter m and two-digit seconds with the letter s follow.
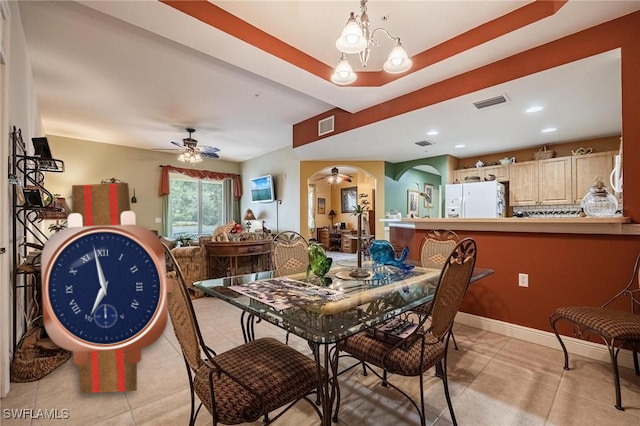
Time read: 6h58
